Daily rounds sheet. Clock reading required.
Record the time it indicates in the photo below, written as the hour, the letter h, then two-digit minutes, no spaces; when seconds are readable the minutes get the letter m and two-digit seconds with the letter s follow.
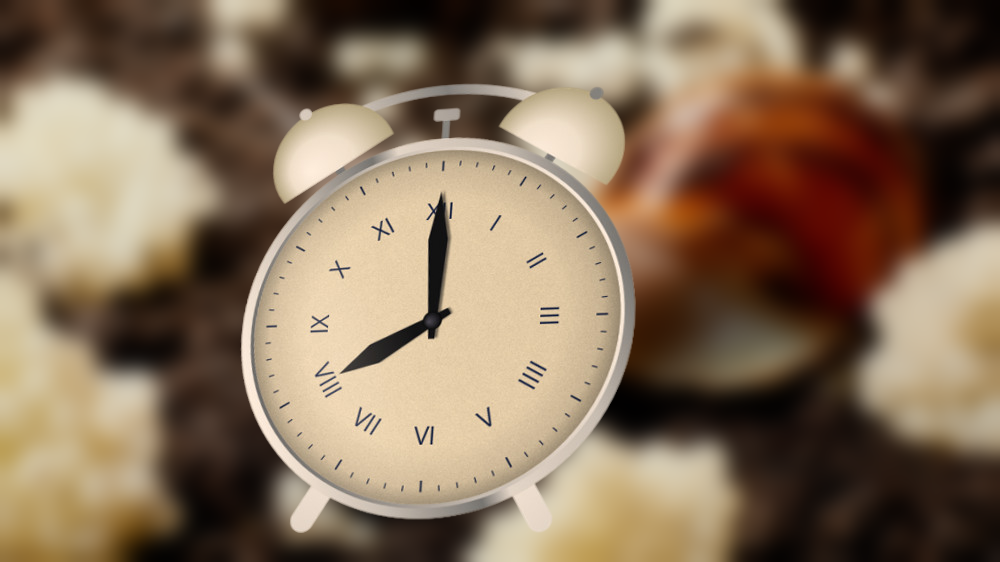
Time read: 8h00
